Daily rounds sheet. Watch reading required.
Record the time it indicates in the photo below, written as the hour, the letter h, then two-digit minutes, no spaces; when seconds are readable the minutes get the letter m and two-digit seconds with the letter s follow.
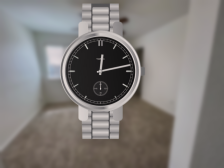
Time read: 12h13
